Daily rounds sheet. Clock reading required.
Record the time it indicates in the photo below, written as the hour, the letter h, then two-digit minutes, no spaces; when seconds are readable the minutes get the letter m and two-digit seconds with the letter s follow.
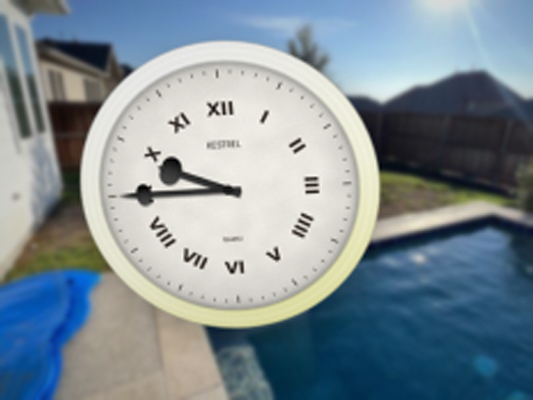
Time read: 9h45
